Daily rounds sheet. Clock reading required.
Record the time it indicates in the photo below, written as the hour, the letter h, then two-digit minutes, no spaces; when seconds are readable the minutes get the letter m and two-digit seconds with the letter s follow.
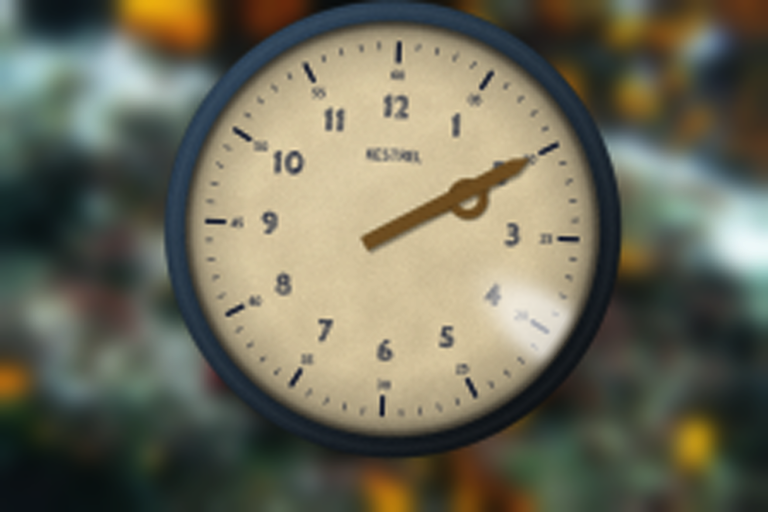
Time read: 2h10
